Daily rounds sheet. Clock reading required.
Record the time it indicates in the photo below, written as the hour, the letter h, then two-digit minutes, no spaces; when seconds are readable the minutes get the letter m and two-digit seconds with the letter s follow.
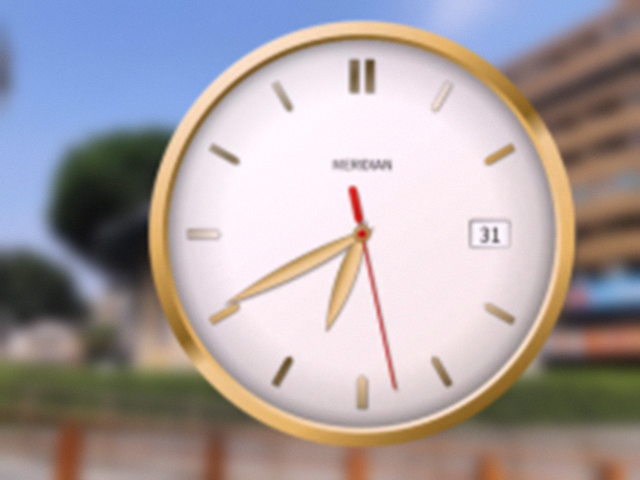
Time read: 6h40m28s
